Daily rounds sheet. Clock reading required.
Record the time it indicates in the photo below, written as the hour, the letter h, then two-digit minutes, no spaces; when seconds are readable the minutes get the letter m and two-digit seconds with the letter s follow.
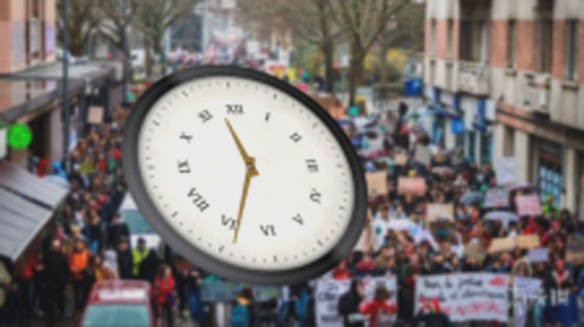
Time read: 11h34
